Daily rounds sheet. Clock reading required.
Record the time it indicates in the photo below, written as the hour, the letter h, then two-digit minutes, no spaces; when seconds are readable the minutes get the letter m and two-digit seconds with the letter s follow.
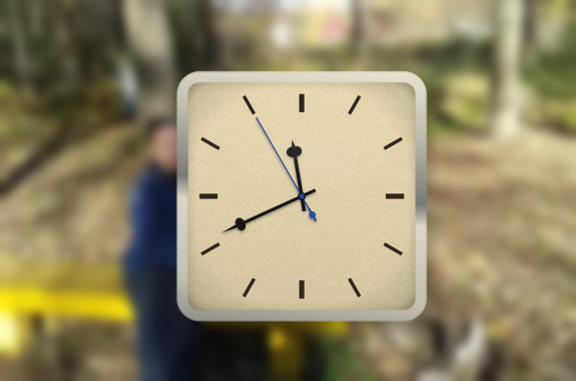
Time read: 11h40m55s
